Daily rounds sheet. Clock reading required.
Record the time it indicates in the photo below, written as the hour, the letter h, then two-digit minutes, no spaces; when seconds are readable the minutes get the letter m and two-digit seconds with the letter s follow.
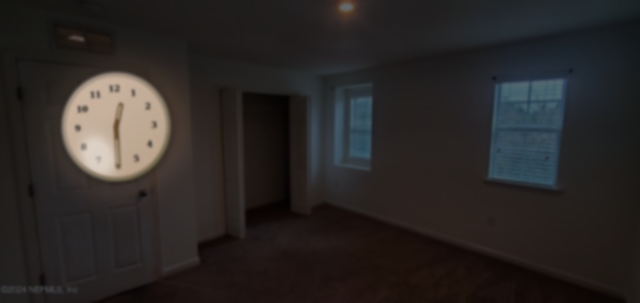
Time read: 12h30
